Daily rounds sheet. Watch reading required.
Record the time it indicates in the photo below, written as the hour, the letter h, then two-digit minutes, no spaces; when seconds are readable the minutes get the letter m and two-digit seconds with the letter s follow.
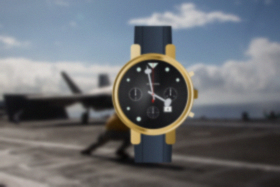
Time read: 3h58
